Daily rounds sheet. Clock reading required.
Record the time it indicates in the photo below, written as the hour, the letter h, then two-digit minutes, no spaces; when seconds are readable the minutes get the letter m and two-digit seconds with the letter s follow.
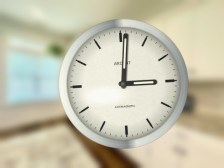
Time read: 3h01
